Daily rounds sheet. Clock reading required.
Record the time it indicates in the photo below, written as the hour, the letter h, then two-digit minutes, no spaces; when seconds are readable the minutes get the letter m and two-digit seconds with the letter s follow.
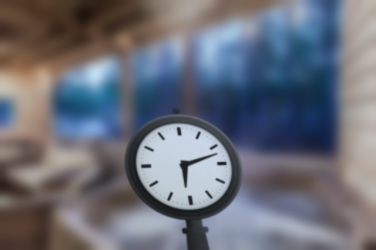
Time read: 6h12
